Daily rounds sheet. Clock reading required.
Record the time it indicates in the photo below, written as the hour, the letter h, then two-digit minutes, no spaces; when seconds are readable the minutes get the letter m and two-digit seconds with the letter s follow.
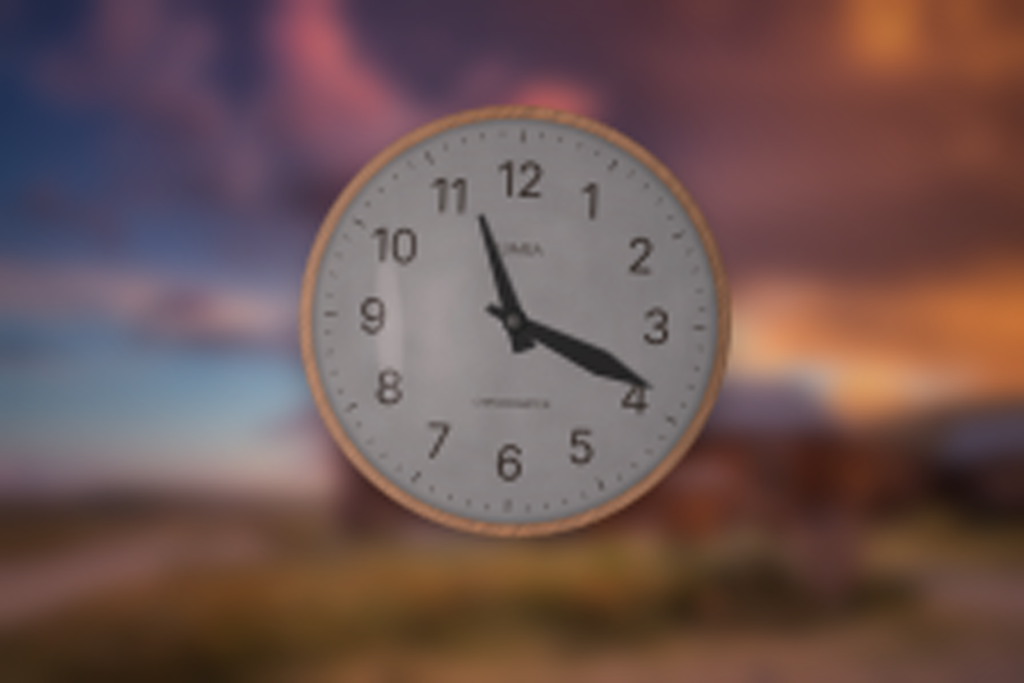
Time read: 11h19
